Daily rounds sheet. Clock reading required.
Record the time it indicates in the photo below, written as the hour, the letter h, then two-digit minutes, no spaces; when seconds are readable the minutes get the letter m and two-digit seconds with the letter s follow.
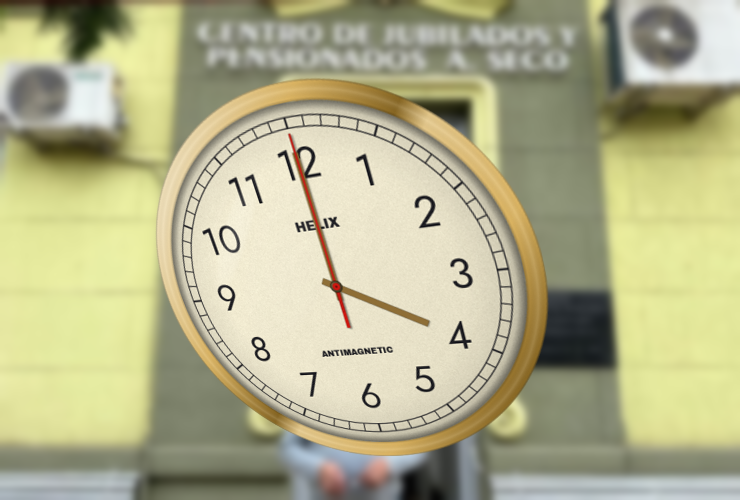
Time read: 4h00m00s
